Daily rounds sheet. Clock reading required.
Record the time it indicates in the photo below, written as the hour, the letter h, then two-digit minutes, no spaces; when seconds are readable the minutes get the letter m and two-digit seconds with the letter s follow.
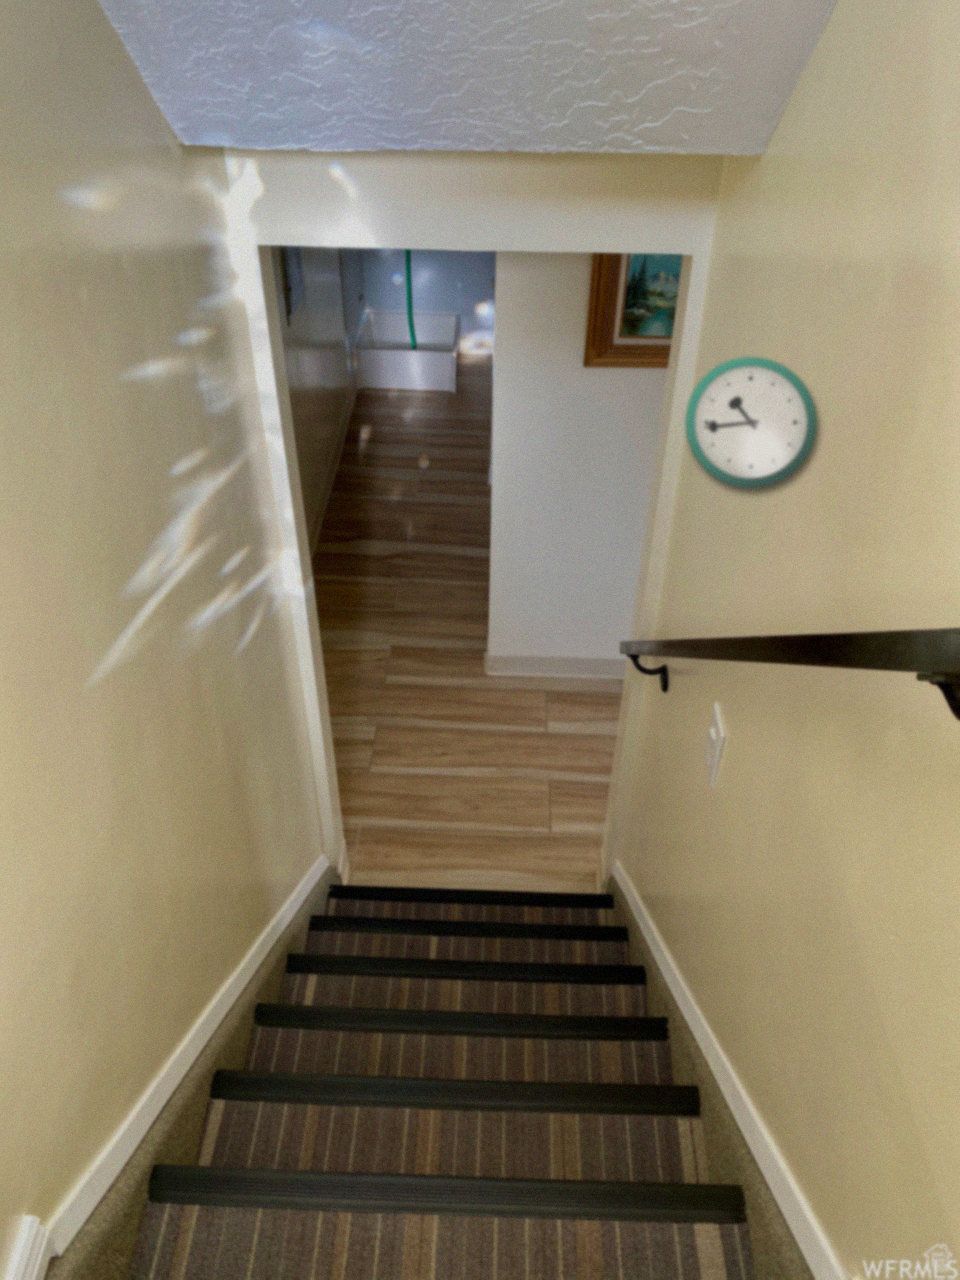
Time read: 10h44
